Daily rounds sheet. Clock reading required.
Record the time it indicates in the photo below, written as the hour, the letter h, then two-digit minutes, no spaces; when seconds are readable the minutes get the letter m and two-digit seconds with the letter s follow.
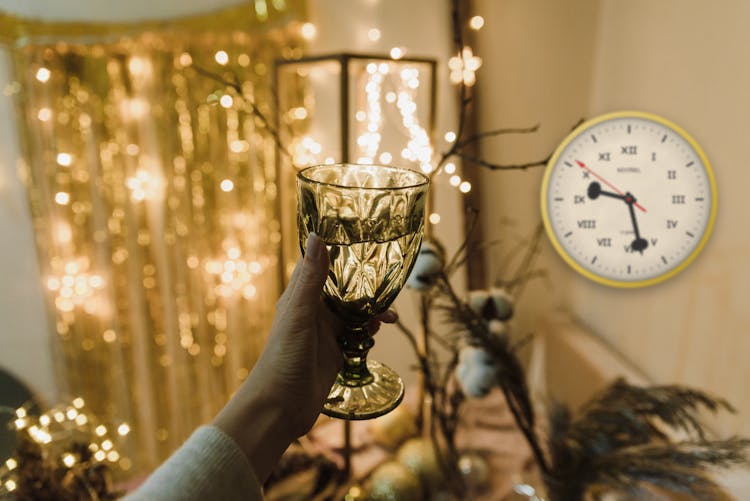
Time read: 9h27m51s
